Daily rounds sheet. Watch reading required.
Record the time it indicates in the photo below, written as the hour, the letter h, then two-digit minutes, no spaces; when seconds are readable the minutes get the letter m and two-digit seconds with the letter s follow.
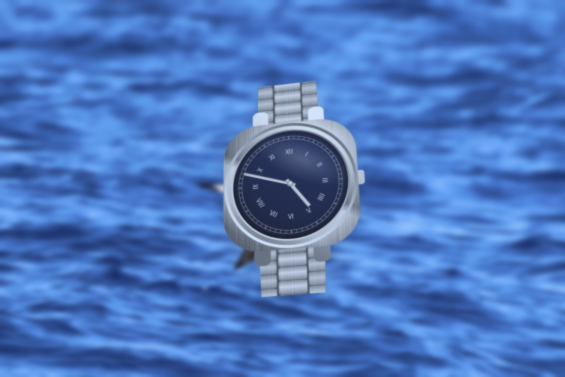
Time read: 4h48
